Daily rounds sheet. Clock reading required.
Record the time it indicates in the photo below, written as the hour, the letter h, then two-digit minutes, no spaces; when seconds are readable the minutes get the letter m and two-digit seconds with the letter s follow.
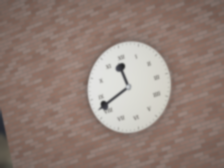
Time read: 11h42
